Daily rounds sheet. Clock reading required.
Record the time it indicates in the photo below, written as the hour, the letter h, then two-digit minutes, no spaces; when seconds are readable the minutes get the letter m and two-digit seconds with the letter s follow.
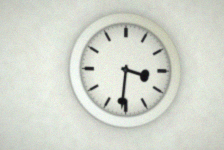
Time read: 3h31
